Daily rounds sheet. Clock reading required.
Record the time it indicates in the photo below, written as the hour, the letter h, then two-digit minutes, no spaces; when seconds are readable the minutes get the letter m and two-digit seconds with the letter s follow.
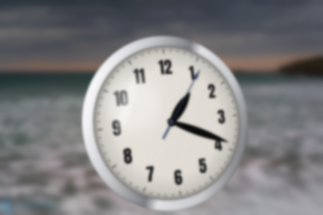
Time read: 1h19m06s
